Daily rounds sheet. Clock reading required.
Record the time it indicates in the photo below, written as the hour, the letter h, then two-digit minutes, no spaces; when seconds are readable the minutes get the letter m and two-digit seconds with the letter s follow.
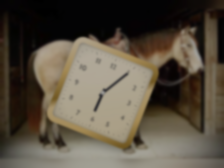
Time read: 6h05
